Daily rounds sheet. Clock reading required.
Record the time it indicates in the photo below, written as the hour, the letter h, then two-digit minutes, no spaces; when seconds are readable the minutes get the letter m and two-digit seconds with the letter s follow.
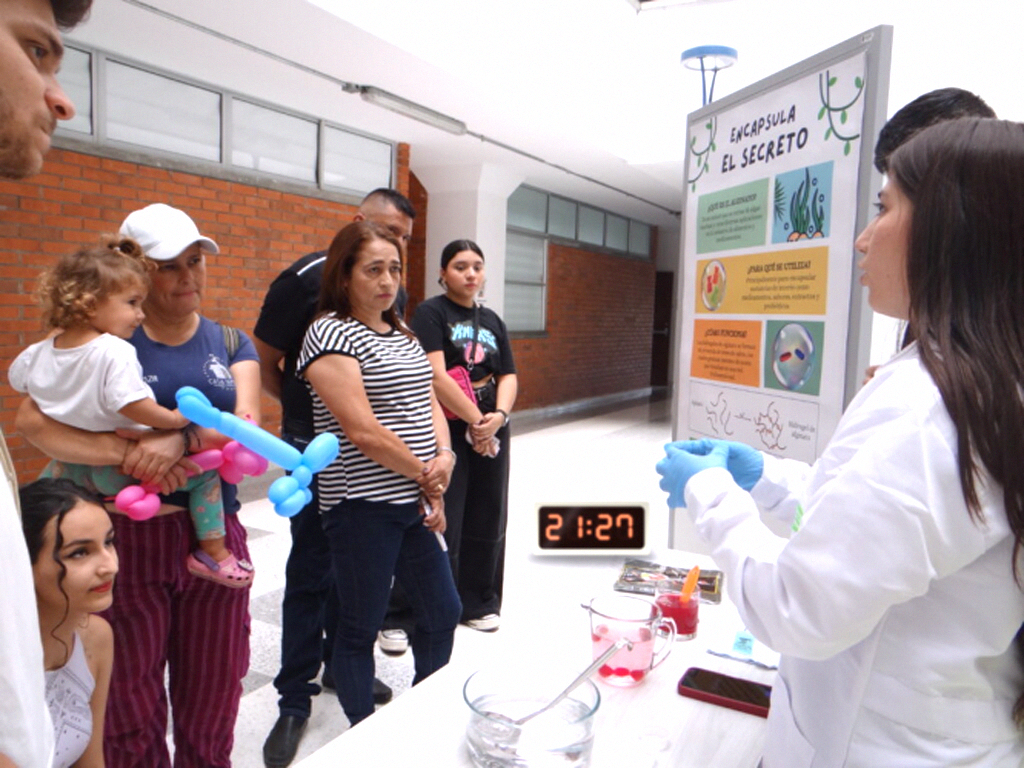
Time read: 21h27
